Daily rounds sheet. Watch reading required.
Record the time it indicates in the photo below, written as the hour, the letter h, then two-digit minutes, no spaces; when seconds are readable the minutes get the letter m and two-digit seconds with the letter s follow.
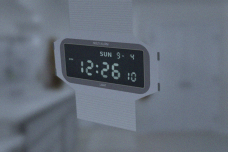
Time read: 12h26m10s
